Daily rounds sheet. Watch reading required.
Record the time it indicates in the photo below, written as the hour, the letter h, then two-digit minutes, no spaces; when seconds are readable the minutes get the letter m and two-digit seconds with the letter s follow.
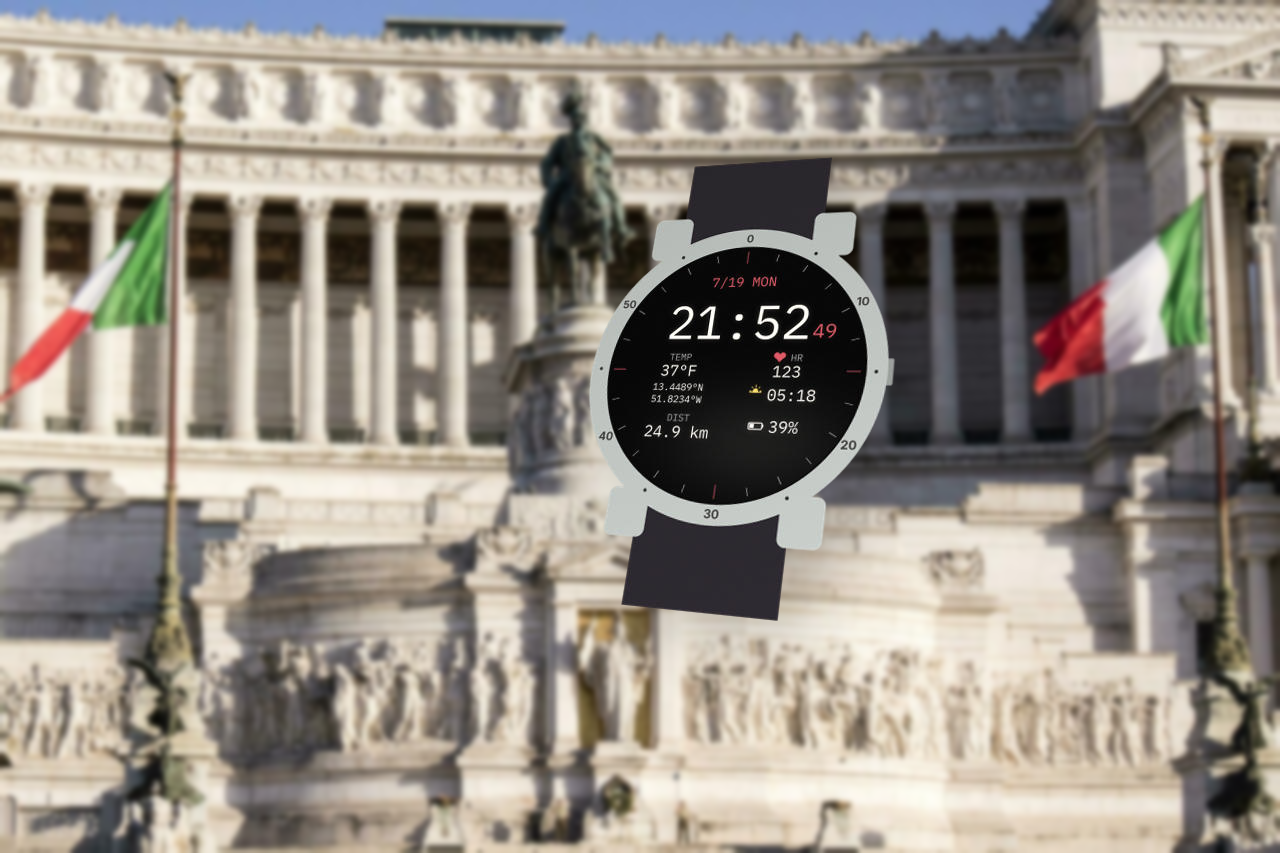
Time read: 21h52m49s
